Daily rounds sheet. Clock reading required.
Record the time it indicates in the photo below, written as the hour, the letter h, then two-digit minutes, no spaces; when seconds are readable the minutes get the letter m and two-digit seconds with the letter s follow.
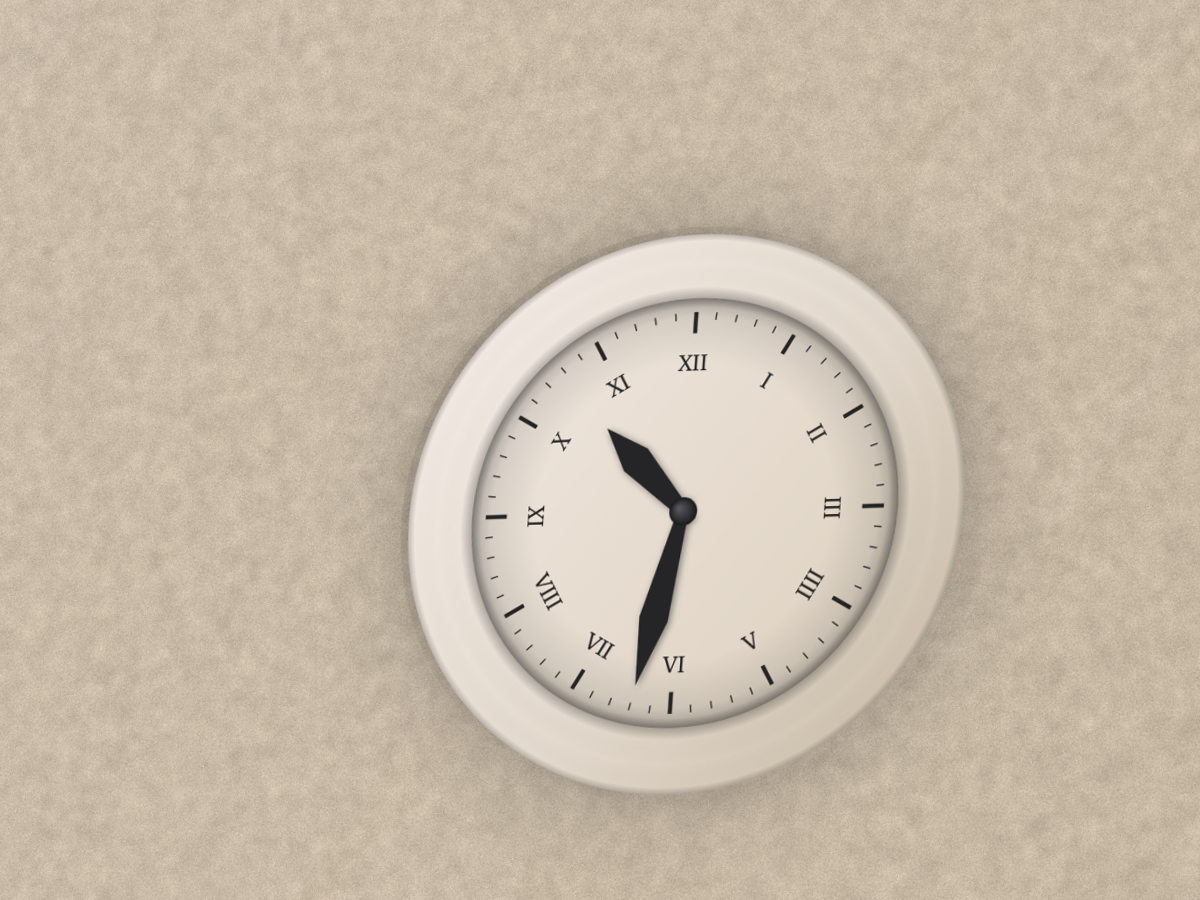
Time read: 10h32
